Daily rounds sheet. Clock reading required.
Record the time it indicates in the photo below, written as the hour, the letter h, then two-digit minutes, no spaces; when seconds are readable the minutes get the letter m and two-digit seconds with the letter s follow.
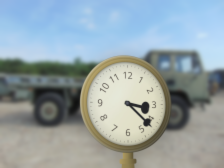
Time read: 3h22
